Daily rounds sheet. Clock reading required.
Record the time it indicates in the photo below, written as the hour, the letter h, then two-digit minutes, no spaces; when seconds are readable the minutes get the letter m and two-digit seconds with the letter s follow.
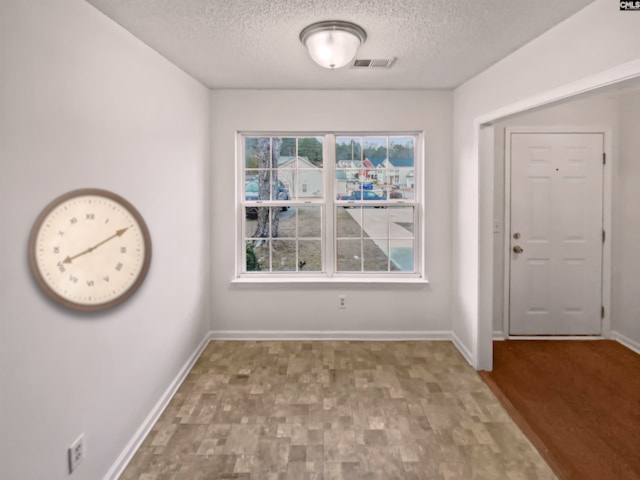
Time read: 8h10
